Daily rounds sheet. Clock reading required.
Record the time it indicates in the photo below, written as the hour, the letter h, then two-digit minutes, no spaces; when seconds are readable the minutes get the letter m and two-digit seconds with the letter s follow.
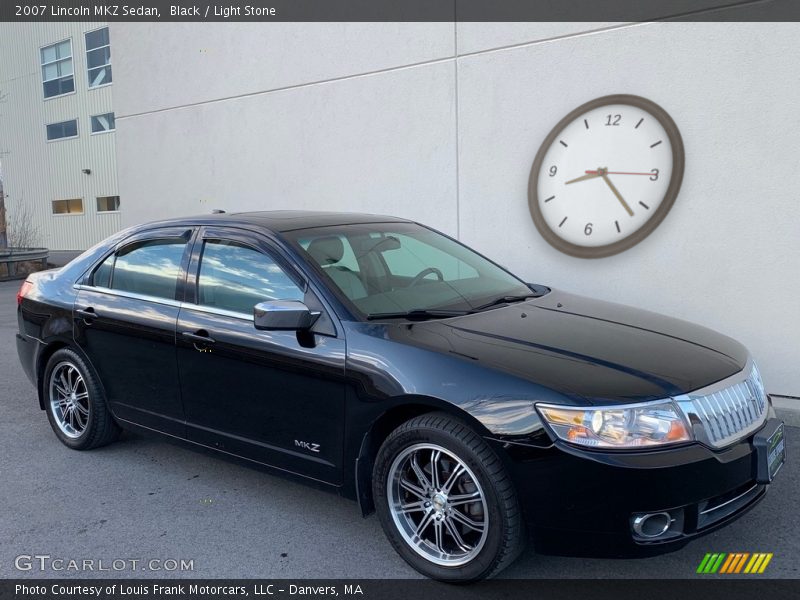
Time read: 8h22m15s
